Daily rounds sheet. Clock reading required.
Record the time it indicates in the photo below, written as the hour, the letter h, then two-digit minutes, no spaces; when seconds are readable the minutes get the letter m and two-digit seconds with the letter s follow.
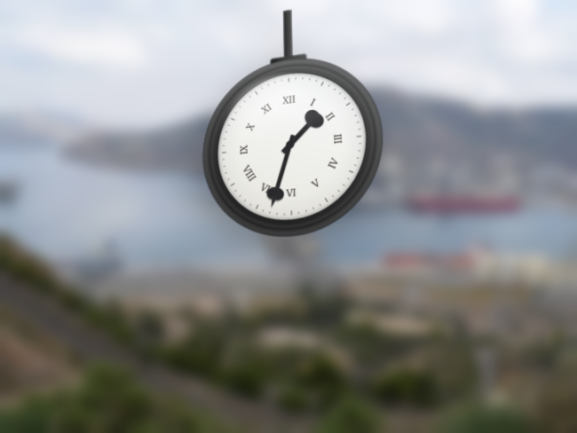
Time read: 1h33
